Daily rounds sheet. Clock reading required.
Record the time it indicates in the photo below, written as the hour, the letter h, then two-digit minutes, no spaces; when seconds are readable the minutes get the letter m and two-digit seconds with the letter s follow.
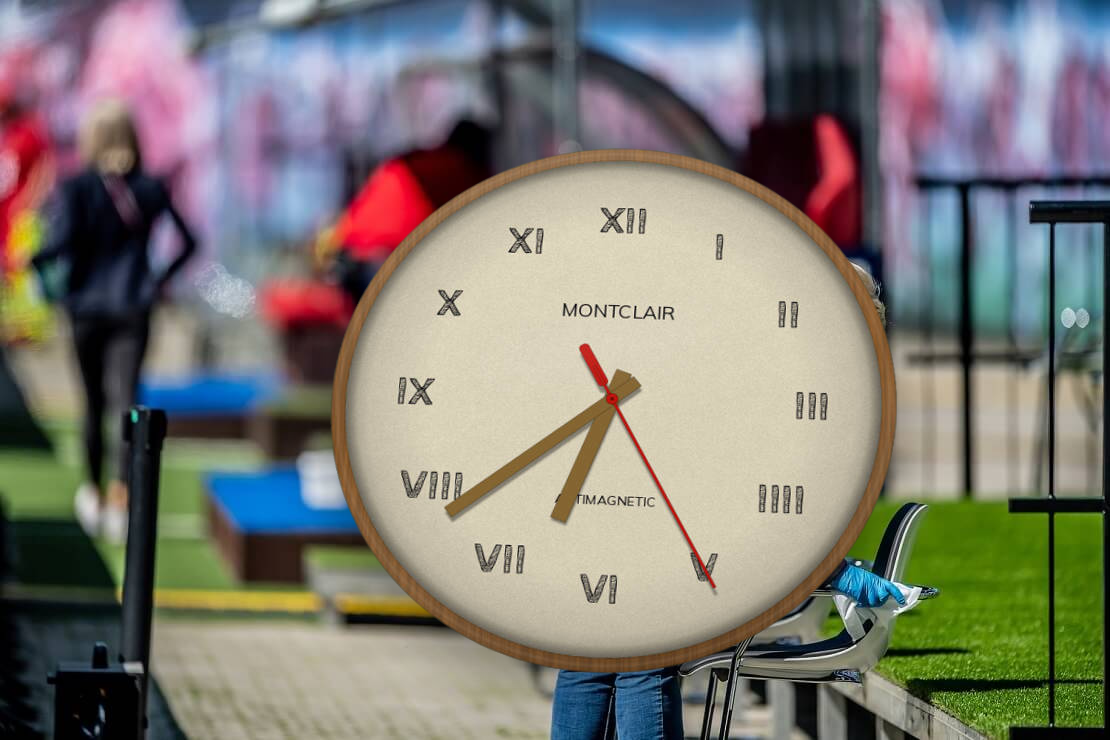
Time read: 6h38m25s
